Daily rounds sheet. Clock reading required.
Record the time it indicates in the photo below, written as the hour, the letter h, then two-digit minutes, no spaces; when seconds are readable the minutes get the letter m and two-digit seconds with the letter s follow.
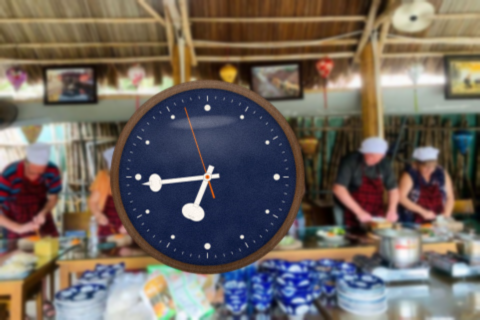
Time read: 6h43m57s
